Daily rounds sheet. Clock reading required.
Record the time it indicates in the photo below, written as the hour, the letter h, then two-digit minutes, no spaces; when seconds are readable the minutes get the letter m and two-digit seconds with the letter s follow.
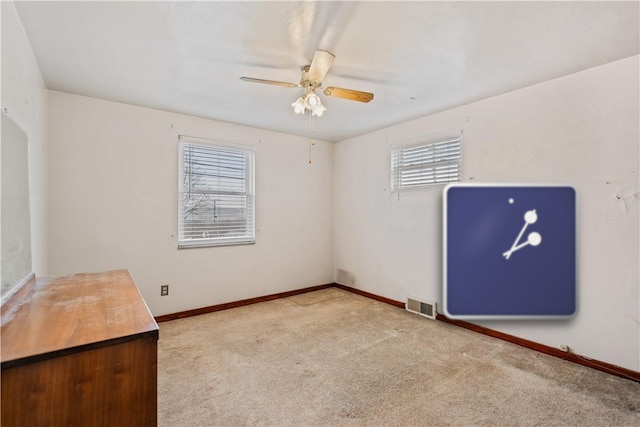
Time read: 2h05
